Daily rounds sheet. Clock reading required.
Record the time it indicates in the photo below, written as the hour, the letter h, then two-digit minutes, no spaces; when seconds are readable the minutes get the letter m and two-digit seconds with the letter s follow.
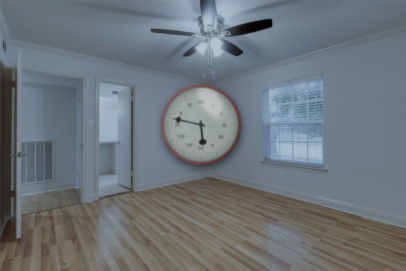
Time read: 5h47
